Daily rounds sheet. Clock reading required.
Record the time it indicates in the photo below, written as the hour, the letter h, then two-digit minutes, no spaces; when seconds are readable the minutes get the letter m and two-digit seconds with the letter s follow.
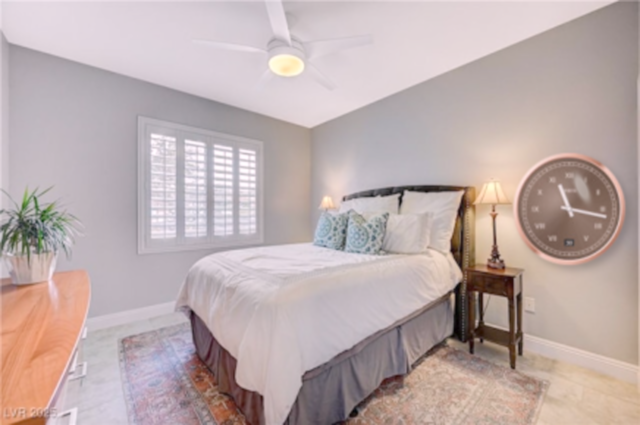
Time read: 11h17
